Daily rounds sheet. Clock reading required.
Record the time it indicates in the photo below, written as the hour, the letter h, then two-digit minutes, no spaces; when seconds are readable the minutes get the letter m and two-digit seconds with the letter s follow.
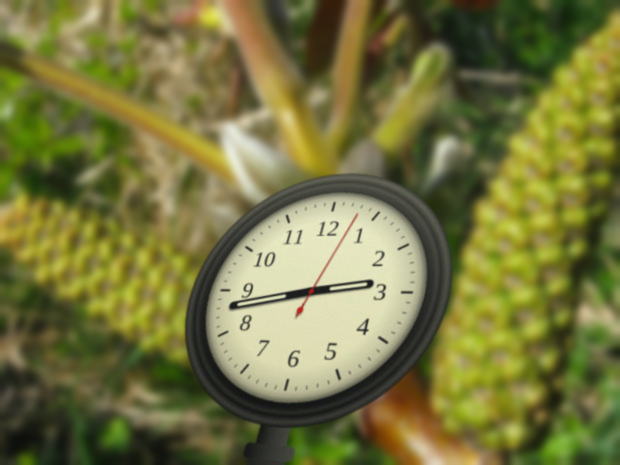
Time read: 2h43m03s
